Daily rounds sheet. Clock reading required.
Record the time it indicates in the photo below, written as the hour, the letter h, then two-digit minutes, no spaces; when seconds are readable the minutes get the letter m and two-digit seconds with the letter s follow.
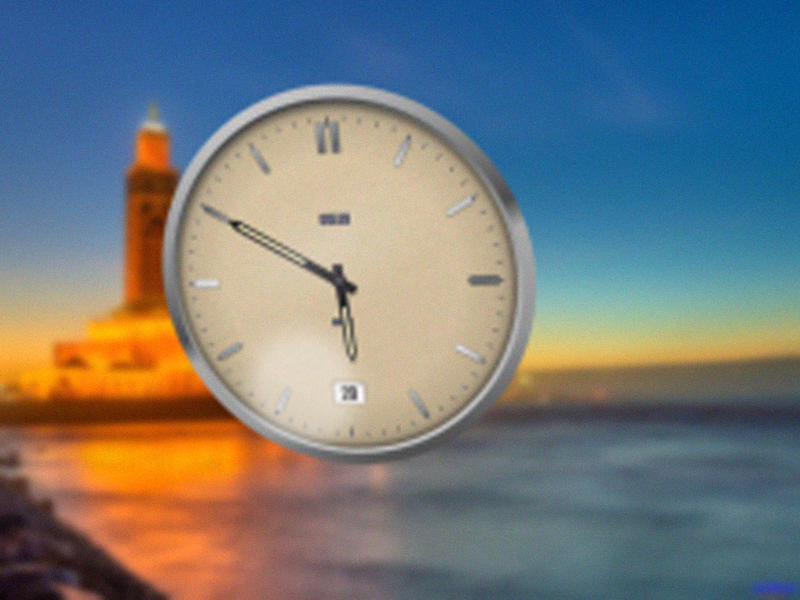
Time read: 5h50
